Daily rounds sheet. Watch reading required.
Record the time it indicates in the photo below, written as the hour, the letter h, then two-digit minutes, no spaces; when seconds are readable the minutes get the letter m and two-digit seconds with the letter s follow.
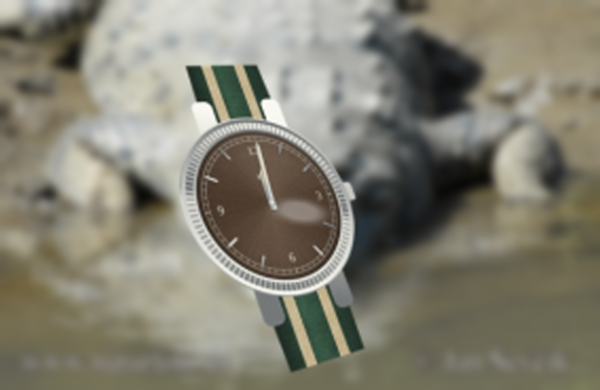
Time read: 12h01
